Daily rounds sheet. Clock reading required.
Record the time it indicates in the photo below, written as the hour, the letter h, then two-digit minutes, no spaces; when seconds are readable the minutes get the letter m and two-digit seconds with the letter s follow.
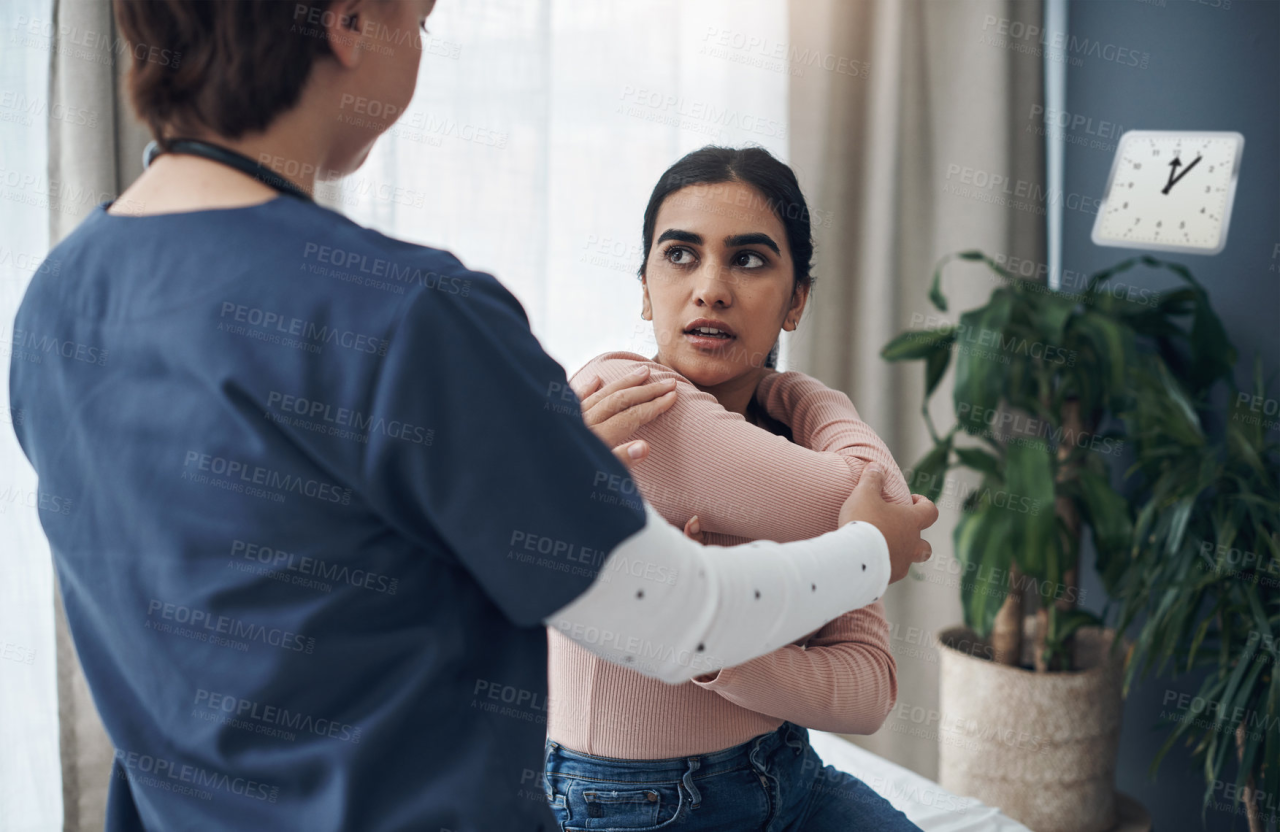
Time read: 12h06
